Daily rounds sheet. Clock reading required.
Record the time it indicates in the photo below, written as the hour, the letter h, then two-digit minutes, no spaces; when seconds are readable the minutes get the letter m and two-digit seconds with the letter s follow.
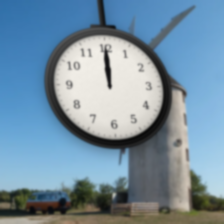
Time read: 12h00
